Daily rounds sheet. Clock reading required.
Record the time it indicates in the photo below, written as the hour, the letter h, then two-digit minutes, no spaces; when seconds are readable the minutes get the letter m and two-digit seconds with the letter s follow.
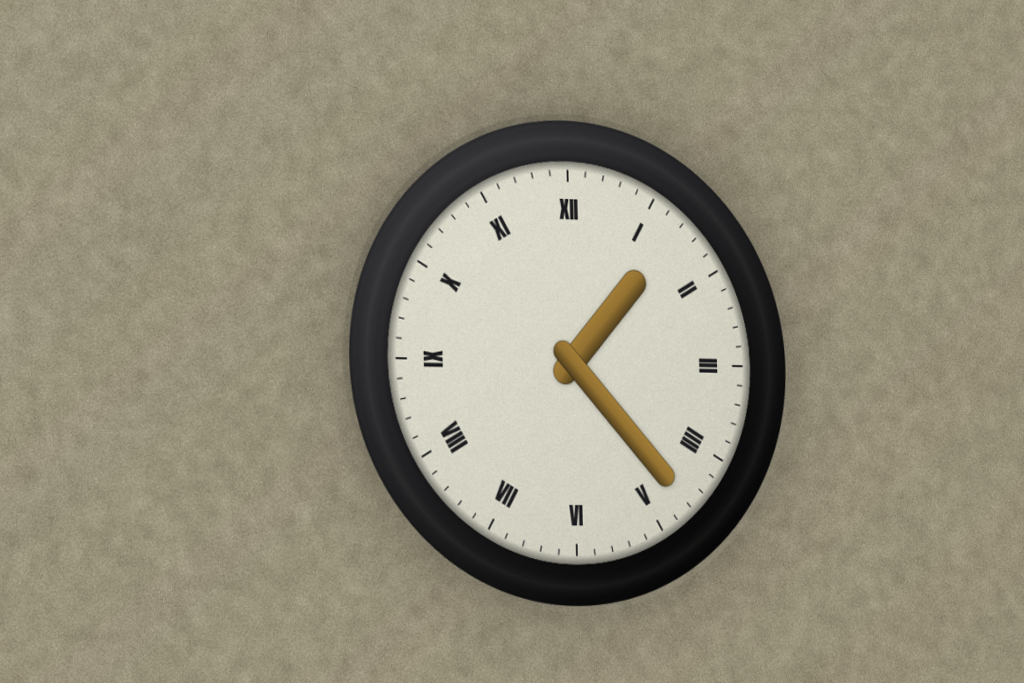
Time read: 1h23
